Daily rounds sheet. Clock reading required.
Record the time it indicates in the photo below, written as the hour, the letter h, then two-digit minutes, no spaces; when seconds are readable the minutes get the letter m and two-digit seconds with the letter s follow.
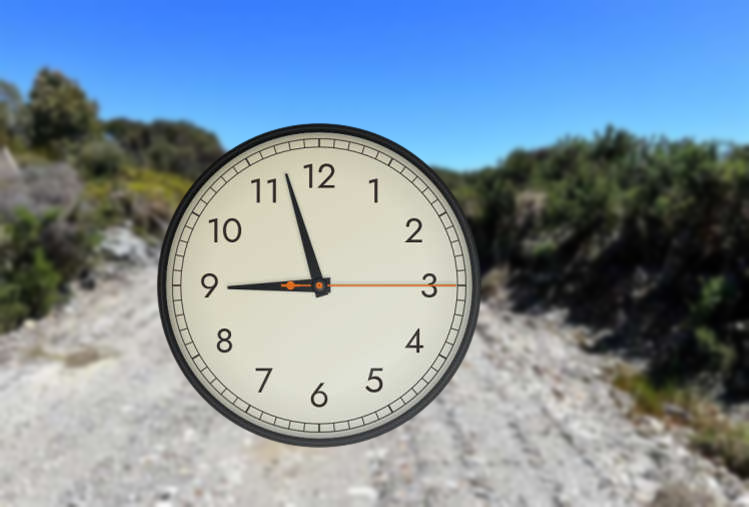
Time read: 8h57m15s
